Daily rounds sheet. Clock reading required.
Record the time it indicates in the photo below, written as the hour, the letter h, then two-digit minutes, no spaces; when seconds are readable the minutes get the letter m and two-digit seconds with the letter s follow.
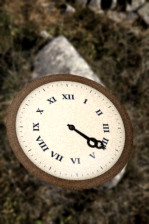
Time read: 4h21
